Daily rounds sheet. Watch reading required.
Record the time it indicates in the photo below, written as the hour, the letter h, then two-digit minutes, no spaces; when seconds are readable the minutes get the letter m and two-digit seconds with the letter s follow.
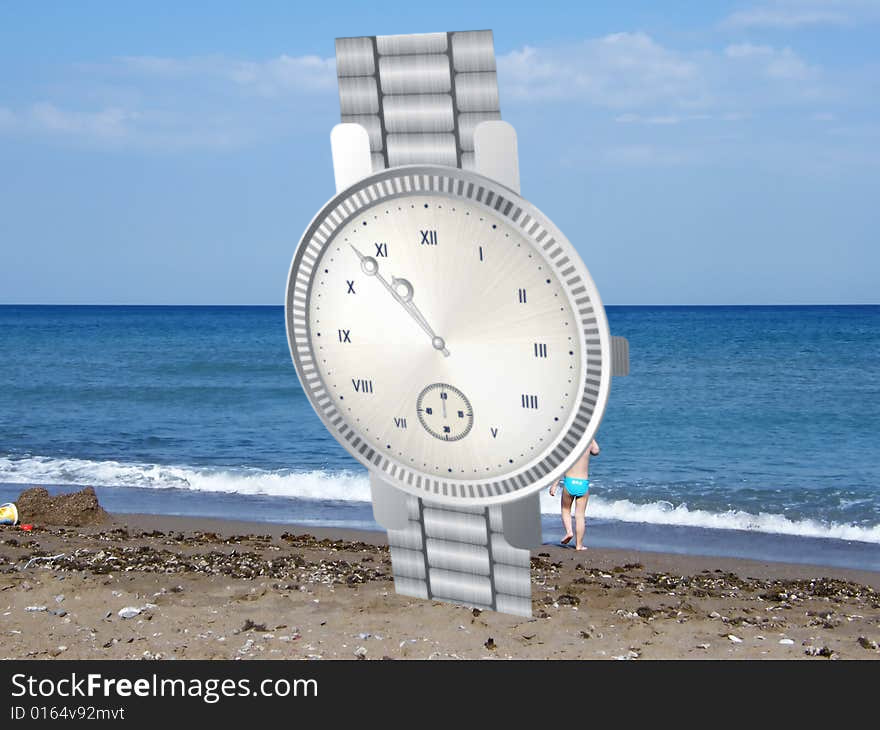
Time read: 10h53
